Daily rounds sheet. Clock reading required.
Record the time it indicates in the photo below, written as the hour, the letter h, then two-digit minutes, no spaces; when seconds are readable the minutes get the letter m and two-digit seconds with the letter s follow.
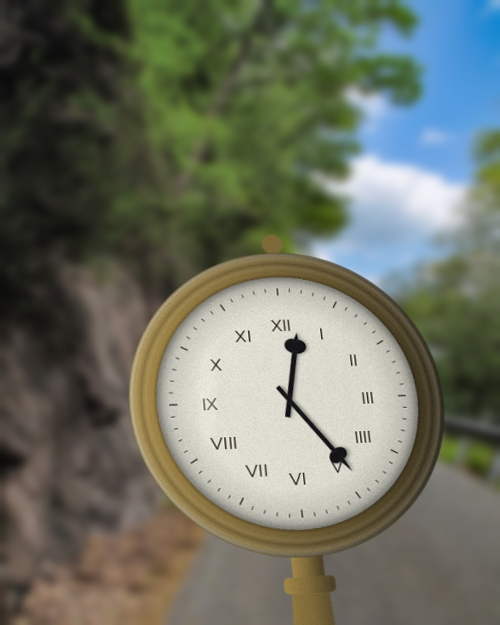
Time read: 12h24
